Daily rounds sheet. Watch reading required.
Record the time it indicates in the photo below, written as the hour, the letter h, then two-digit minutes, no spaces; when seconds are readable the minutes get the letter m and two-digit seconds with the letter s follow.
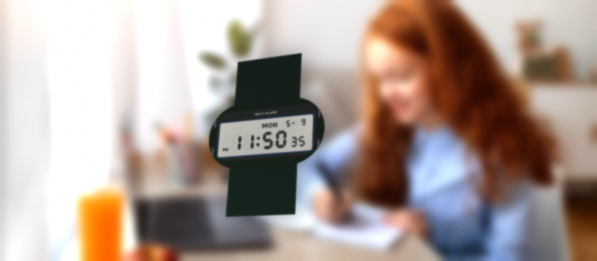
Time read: 11h50m35s
